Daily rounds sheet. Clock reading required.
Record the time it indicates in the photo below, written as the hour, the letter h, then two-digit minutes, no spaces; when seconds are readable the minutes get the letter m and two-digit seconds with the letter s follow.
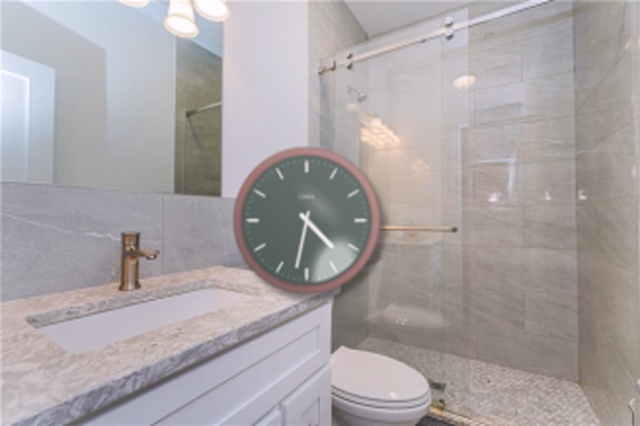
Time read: 4h32
